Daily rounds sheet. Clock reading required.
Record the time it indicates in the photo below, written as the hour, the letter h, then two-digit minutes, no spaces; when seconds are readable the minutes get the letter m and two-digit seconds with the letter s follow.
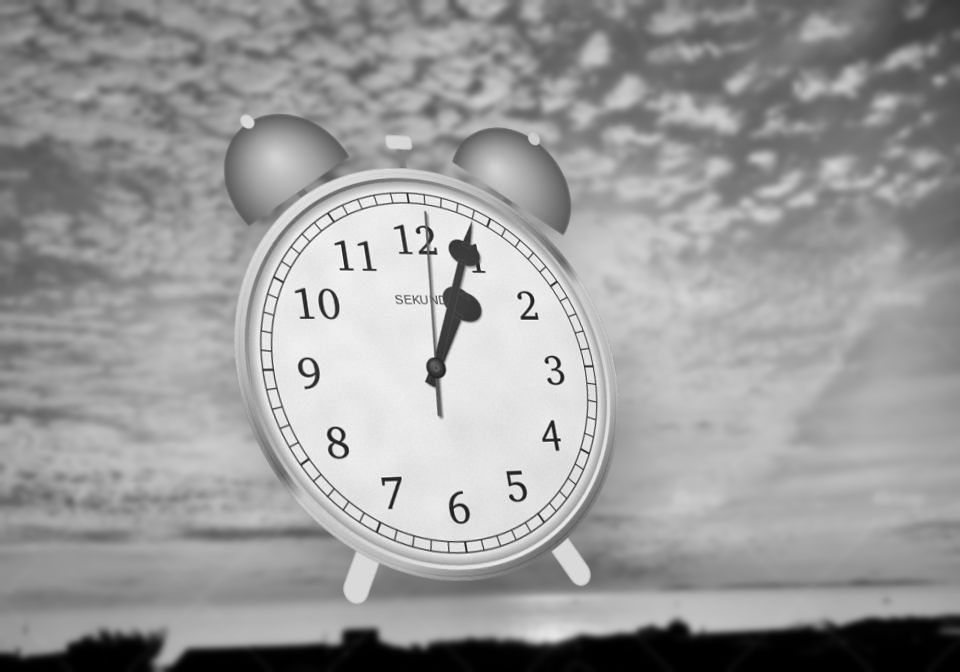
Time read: 1h04m01s
